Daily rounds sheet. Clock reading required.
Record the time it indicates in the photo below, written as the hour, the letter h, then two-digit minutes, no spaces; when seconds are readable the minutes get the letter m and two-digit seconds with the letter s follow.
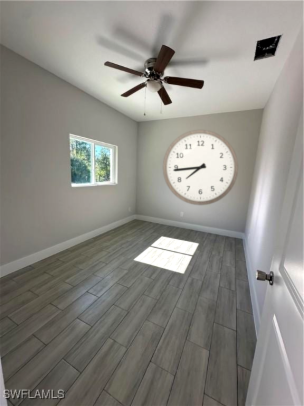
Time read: 7h44
